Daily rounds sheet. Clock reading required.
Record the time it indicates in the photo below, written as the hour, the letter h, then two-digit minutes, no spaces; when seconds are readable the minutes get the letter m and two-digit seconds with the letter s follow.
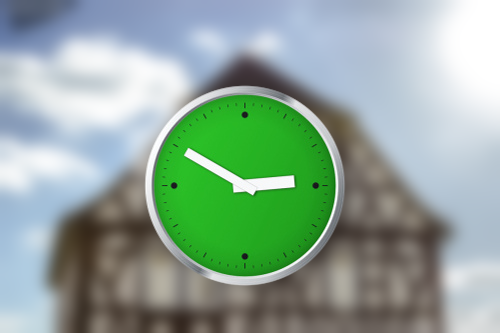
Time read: 2h50
